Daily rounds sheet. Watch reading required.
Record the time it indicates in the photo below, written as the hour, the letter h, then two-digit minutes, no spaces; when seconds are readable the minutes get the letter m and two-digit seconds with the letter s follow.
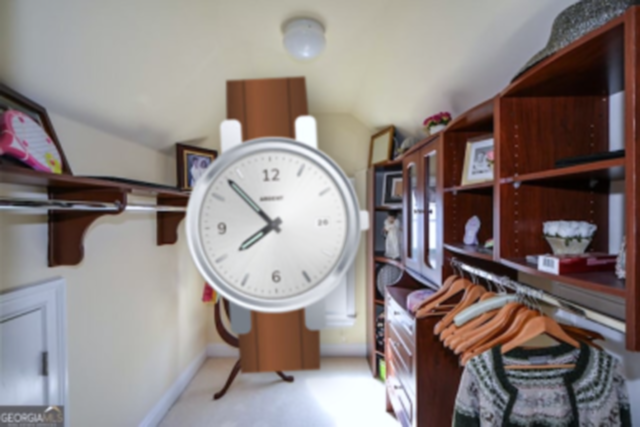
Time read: 7h53
